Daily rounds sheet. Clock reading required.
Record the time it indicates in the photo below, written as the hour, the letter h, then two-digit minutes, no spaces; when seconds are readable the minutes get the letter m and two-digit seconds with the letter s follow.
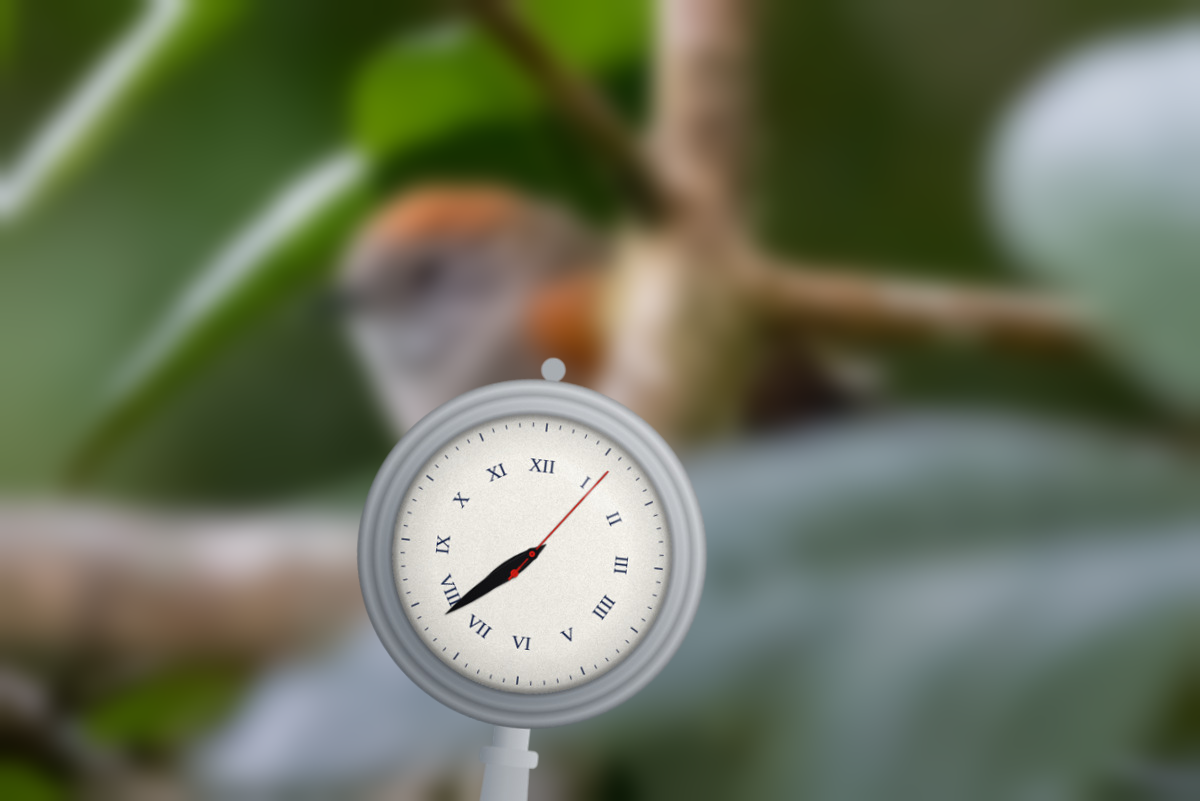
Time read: 7h38m06s
